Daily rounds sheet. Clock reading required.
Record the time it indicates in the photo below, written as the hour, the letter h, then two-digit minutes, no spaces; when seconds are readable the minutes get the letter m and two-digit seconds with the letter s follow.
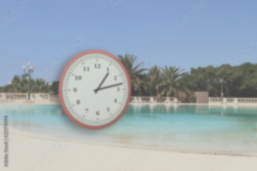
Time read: 1h13
